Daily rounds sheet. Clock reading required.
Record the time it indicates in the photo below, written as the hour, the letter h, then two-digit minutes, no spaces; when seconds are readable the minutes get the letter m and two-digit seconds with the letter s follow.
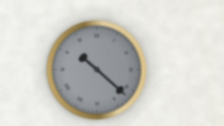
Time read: 10h22
